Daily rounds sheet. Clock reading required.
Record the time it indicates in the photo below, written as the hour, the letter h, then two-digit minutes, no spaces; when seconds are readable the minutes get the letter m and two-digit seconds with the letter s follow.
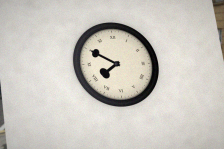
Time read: 7h50
